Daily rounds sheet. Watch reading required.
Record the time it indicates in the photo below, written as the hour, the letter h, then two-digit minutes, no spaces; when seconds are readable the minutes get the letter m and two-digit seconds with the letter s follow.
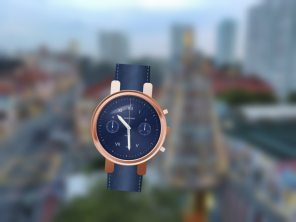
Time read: 10h29
